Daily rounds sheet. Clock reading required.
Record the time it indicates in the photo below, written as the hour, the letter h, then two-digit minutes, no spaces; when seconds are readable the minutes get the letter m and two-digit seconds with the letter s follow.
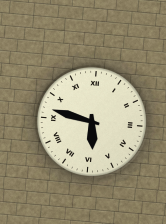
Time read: 5h47
